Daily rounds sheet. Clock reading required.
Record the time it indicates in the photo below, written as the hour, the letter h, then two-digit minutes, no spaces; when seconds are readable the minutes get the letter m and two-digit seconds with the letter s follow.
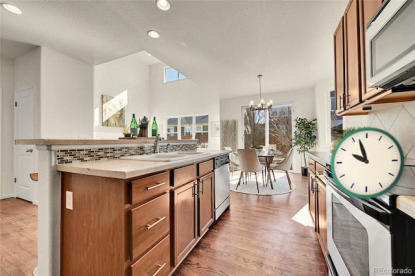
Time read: 9h57
